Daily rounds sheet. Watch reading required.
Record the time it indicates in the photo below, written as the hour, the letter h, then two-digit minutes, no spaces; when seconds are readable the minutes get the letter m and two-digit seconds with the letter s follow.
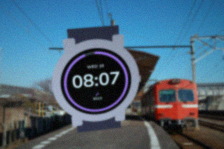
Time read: 8h07
